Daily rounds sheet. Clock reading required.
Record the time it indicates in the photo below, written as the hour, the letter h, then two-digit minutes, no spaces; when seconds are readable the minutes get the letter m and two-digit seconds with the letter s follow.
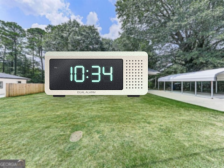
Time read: 10h34
